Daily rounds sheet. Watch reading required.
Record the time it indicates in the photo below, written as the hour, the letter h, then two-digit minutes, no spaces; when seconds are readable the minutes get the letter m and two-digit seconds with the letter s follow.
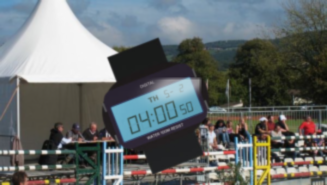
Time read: 4h00m50s
